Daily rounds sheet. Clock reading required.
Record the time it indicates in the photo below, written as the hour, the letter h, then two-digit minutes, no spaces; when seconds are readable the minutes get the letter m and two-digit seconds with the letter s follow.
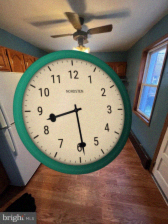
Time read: 8h29
